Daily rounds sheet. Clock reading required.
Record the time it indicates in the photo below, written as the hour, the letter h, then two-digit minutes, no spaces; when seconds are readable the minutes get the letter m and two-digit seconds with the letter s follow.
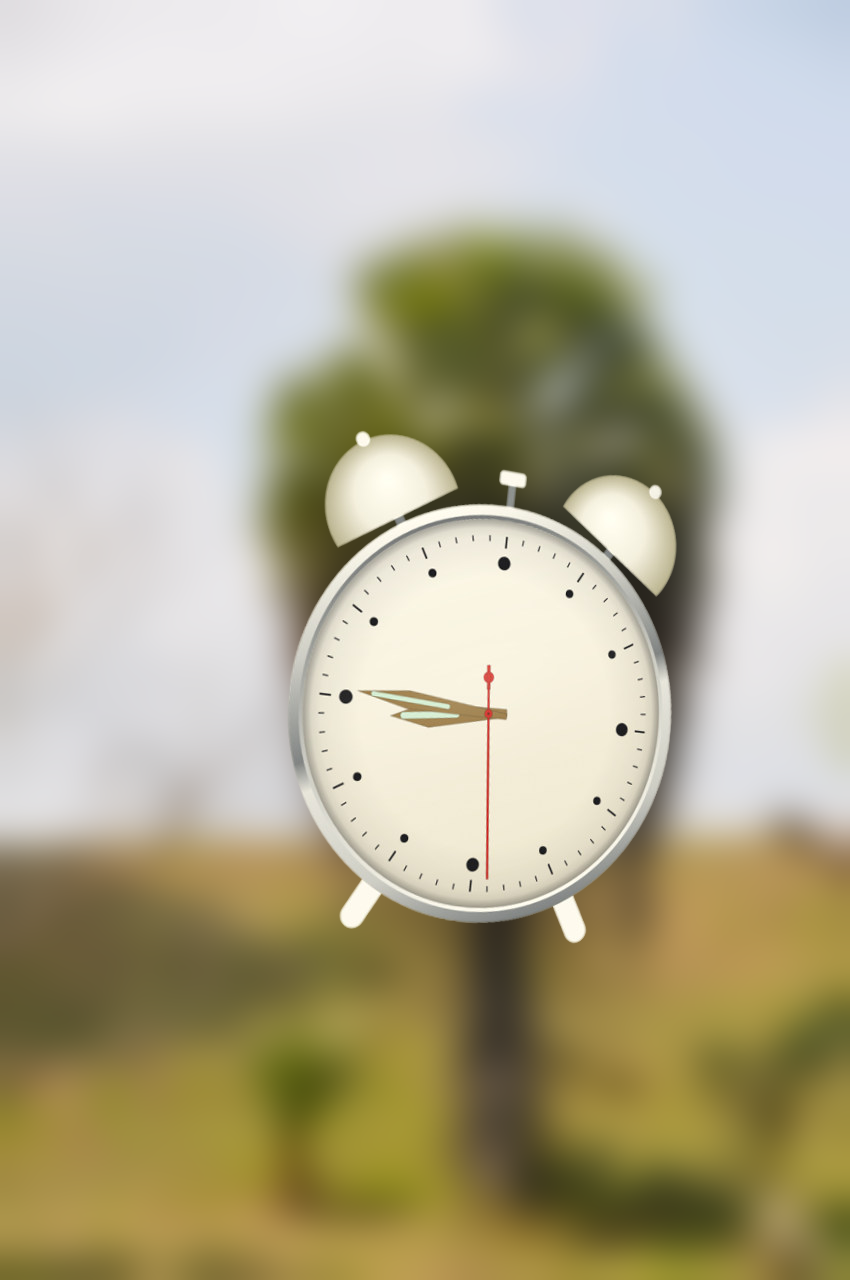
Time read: 8h45m29s
